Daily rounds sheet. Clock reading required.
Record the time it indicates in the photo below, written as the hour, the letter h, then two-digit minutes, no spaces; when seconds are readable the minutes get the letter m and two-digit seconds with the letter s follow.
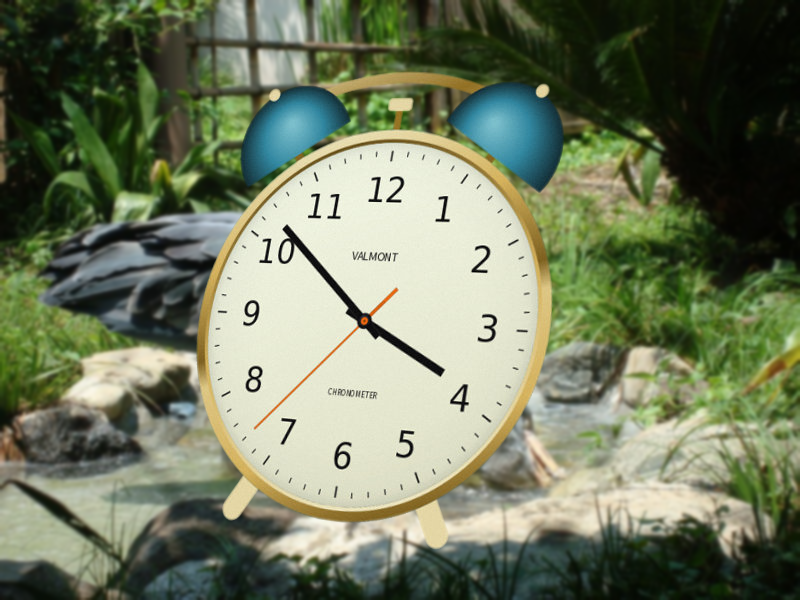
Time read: 3h51m37s
